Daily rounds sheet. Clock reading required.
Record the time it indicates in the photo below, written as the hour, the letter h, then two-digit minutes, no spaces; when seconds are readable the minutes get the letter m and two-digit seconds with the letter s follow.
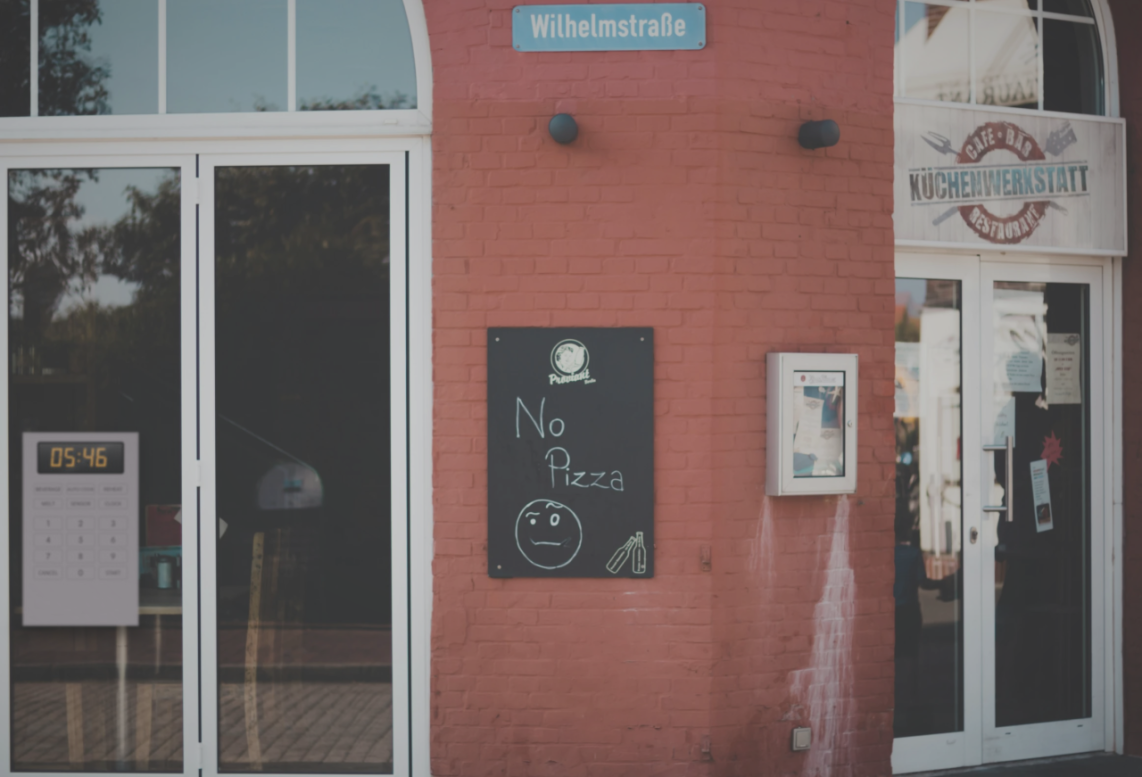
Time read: 5h46
